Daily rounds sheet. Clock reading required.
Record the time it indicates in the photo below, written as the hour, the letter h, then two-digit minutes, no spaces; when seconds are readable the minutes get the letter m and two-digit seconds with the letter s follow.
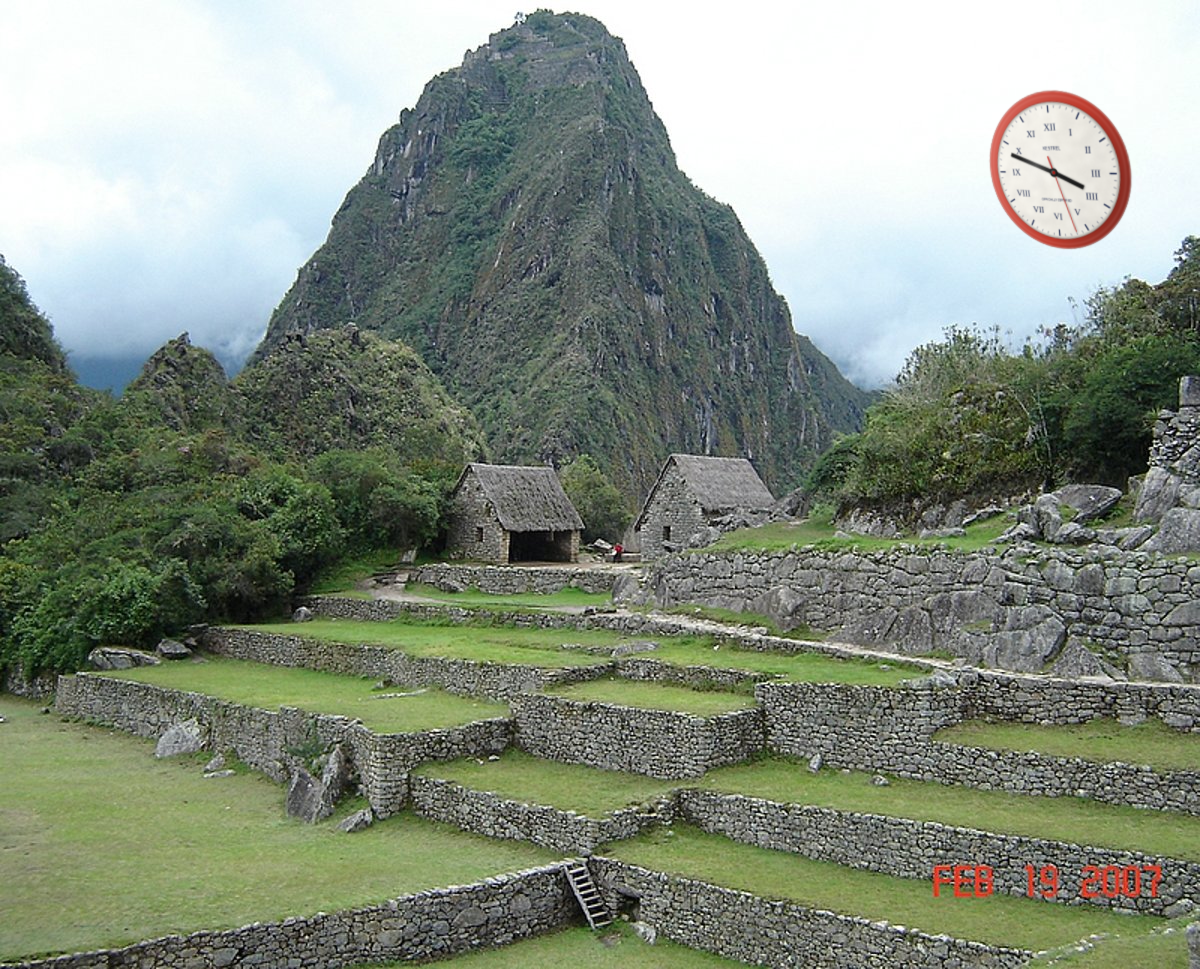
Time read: 3h48m27s
